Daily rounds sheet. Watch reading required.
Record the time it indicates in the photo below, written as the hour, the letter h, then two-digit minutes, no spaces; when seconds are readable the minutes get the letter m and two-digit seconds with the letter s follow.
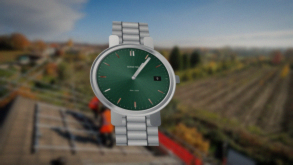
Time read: 1h06
